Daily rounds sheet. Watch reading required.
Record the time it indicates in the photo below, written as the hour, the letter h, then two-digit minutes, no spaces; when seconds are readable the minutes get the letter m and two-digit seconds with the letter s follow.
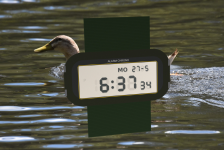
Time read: 6h37m34s
